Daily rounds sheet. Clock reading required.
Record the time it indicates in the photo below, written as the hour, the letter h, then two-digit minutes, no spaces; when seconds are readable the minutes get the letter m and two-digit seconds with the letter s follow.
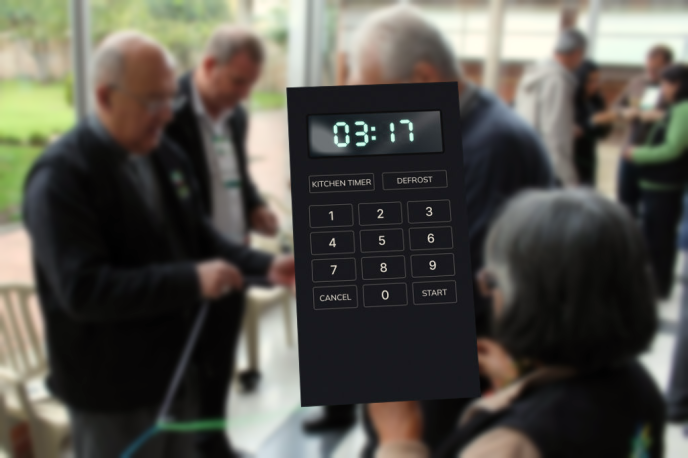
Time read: 3h17
